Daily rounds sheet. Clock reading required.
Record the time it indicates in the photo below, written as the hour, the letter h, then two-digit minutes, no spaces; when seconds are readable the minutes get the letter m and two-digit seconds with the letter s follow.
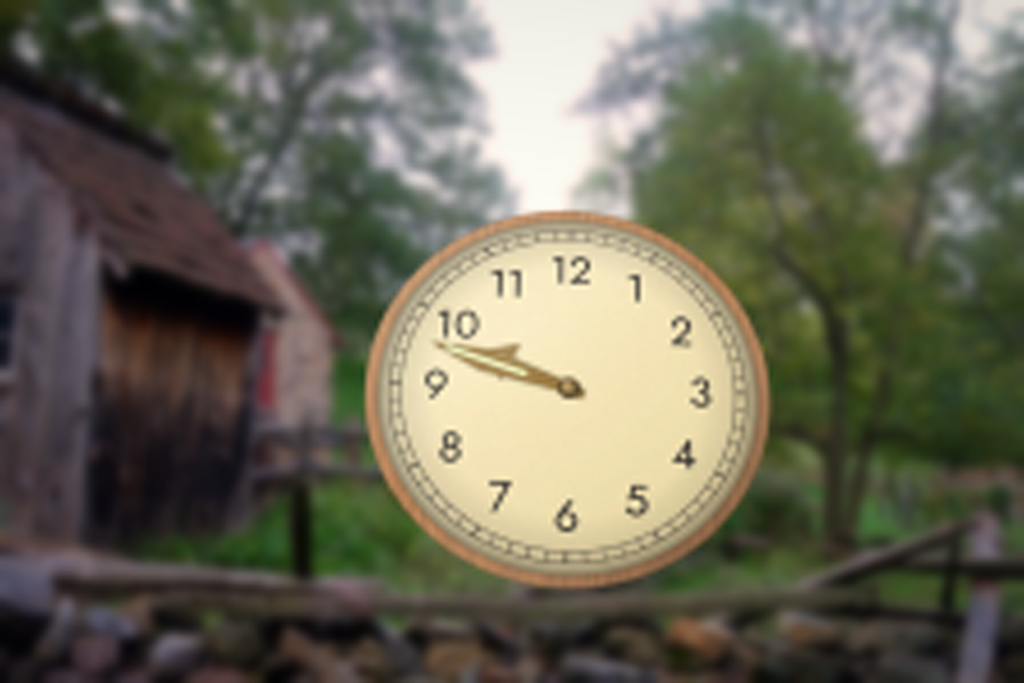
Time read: 9h48
